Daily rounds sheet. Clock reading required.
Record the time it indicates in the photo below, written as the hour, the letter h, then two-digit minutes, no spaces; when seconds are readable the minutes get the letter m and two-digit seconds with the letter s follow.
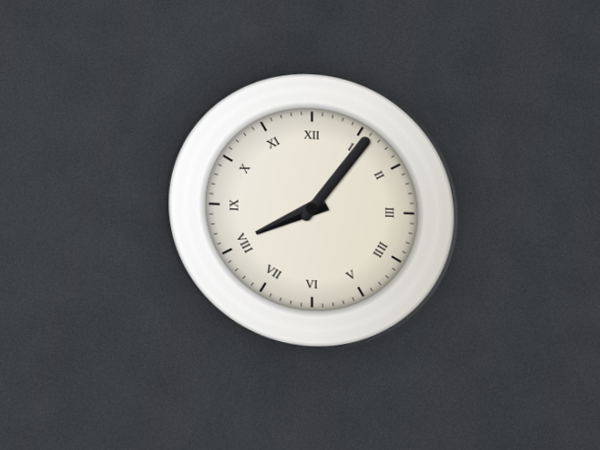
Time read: 8h06
